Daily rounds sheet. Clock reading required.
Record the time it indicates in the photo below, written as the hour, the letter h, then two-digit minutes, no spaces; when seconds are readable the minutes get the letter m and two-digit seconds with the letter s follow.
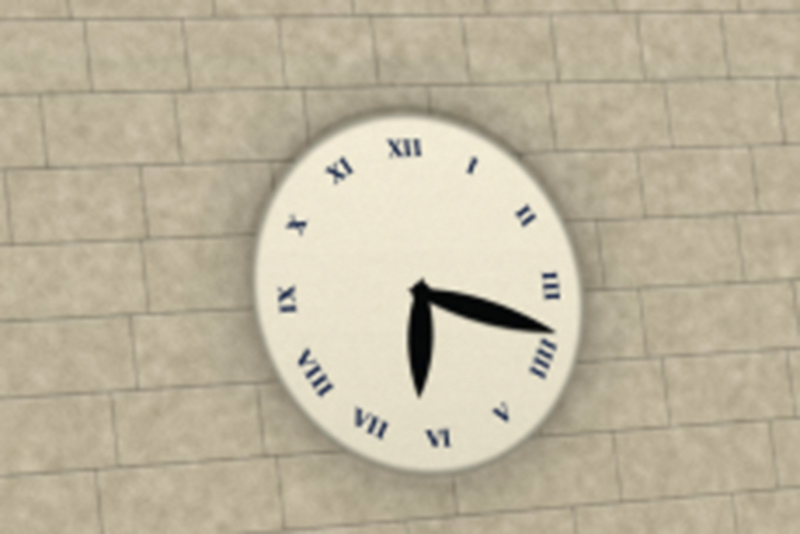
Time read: 6h18
